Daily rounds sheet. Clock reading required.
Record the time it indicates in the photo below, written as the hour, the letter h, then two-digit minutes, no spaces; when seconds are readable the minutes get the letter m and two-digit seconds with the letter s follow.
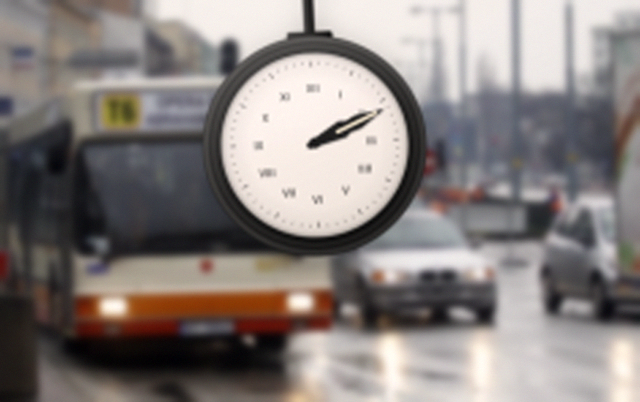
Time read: 2h11
